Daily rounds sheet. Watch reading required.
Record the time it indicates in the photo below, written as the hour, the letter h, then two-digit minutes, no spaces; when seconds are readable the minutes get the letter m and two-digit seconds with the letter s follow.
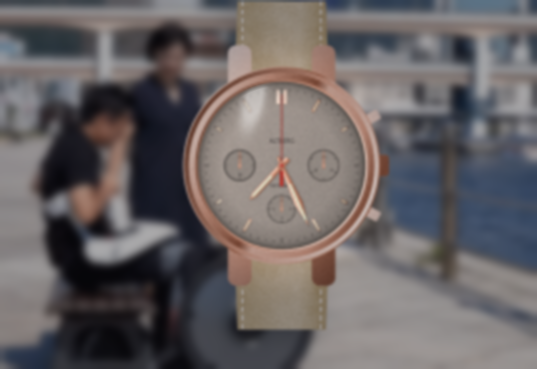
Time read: 7h26
